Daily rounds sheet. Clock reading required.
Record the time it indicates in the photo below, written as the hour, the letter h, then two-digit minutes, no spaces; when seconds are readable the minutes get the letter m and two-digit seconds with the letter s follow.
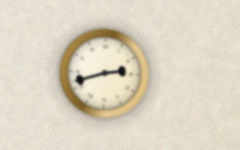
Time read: 2h42
